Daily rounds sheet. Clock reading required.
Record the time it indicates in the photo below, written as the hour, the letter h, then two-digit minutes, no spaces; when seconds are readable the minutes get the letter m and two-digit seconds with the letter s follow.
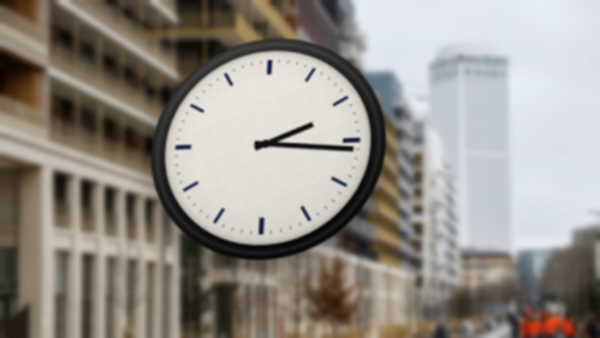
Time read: 2h16
